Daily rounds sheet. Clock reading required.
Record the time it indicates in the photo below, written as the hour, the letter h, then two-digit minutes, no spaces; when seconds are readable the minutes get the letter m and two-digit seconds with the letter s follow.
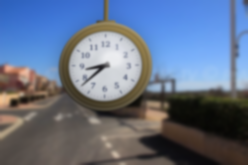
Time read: 8h38
